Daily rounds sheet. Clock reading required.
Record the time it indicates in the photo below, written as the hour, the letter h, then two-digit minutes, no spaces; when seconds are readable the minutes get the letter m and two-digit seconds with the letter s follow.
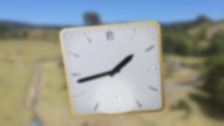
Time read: 1h43
